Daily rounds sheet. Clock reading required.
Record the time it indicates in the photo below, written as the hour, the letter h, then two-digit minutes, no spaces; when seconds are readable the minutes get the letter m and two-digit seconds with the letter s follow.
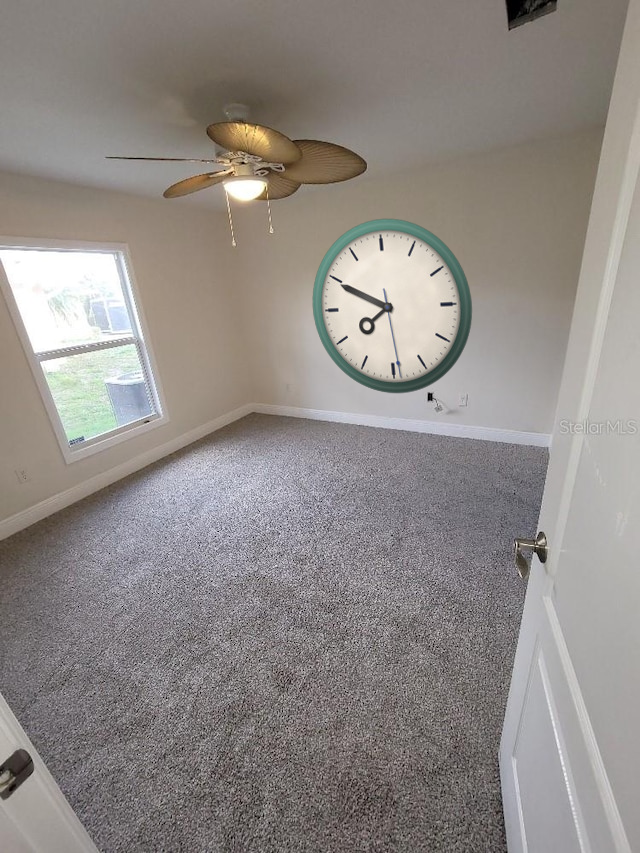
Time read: 7h49m29s
